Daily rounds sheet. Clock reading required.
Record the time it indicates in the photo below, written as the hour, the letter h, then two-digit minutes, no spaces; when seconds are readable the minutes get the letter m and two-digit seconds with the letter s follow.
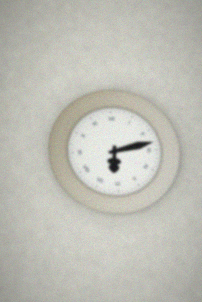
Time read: 6h13
